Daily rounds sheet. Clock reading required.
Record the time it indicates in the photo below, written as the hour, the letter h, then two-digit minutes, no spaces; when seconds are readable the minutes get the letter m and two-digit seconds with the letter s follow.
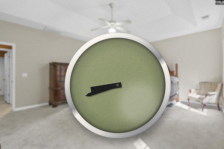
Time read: 8h42
